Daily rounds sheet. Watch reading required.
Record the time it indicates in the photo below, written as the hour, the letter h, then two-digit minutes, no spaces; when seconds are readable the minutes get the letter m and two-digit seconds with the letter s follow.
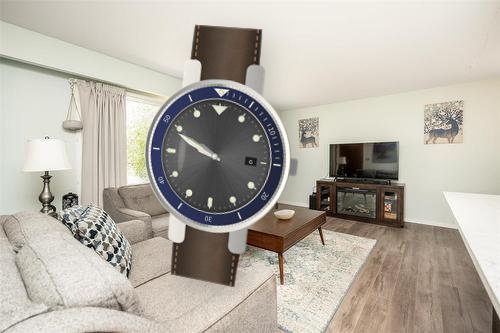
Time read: 9h49
